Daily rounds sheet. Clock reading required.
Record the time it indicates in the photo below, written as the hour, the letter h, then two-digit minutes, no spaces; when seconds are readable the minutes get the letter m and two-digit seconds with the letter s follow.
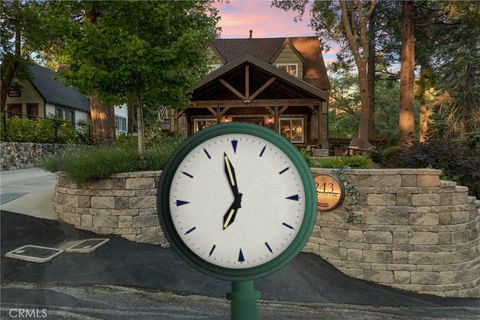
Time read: 6h58
